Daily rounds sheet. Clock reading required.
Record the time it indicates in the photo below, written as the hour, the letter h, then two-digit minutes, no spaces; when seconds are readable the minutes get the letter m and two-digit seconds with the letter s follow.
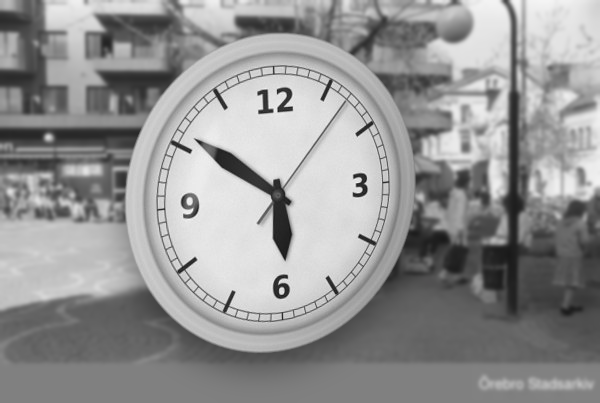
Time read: 5h51m07s
